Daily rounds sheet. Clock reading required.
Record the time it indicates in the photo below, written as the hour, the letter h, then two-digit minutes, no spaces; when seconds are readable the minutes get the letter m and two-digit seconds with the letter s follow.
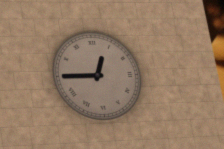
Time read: 12h45
